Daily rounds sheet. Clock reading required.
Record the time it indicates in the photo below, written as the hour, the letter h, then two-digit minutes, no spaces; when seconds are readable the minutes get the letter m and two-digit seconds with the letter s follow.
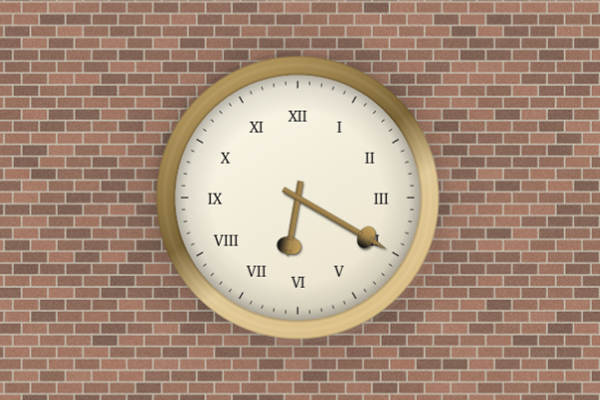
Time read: 6h20
